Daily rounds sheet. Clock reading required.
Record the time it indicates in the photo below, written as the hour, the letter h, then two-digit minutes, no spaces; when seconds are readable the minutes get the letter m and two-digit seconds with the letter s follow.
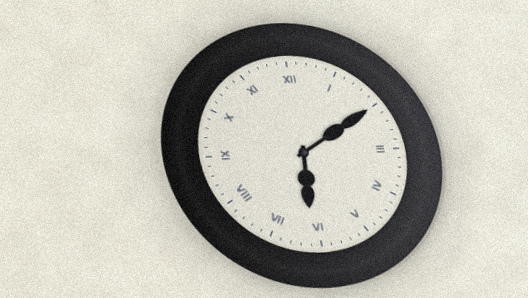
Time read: 6h10
